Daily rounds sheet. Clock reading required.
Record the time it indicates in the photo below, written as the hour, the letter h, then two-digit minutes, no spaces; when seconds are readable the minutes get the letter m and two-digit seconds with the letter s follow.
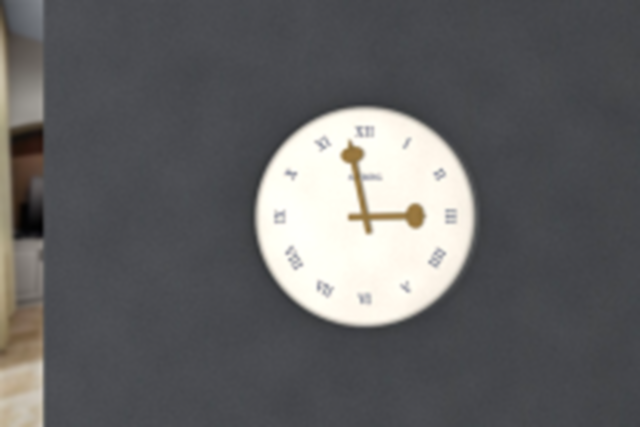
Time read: 2h58
